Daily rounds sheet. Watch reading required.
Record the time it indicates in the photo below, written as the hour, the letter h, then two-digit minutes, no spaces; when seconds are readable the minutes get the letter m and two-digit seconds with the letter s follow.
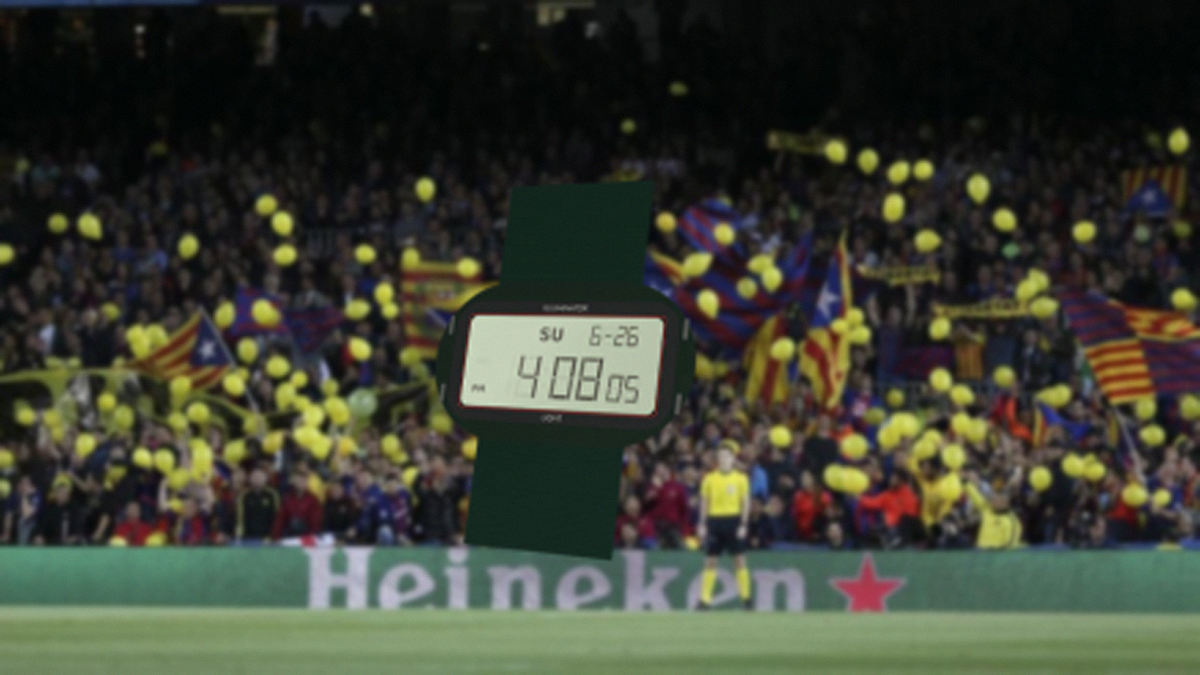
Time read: 4h08m05s
